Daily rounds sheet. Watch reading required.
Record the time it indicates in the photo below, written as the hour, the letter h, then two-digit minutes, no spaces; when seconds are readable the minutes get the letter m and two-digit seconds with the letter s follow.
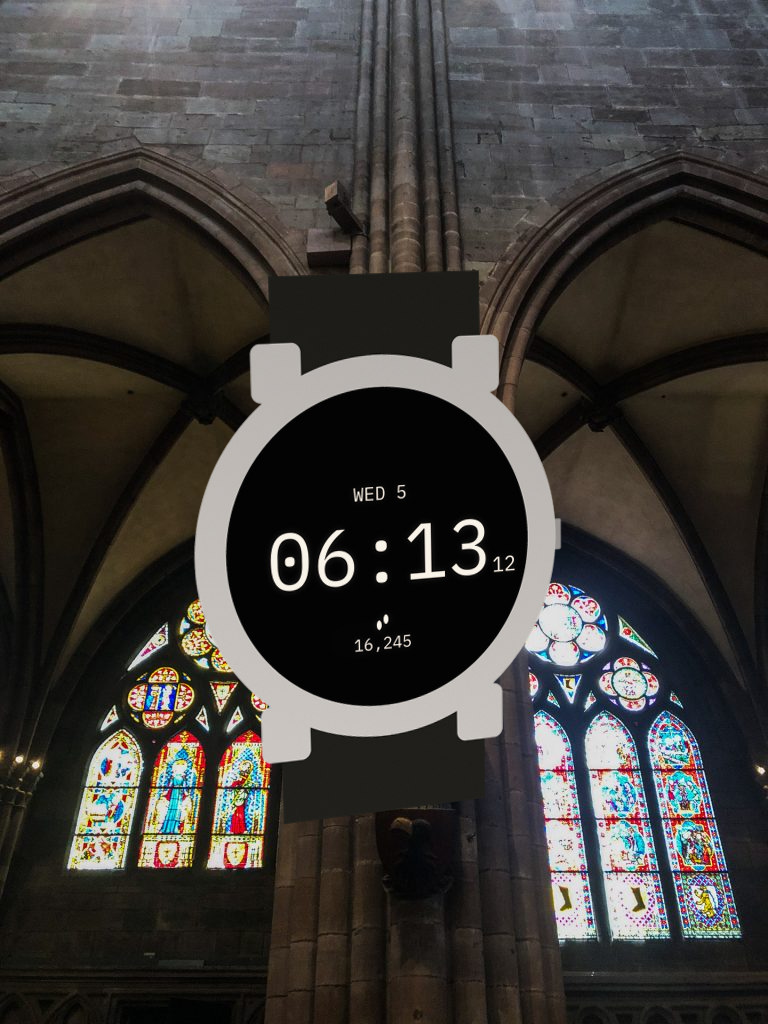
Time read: 6h13m12s
